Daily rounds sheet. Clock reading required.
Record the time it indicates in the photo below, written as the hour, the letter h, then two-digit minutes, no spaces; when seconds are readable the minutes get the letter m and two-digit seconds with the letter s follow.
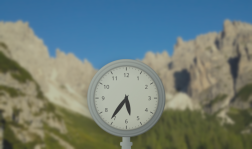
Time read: 5h36
